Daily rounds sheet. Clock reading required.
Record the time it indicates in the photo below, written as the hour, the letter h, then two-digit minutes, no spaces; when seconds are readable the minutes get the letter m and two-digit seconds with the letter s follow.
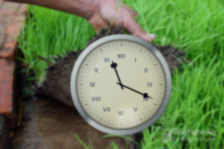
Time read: 11h19
